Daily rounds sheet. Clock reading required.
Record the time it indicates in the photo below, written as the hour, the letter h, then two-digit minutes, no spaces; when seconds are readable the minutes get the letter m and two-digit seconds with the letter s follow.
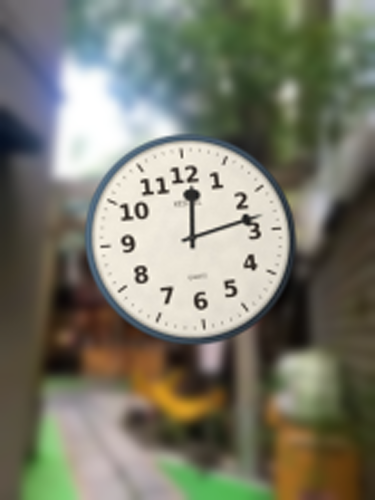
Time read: 12h13
